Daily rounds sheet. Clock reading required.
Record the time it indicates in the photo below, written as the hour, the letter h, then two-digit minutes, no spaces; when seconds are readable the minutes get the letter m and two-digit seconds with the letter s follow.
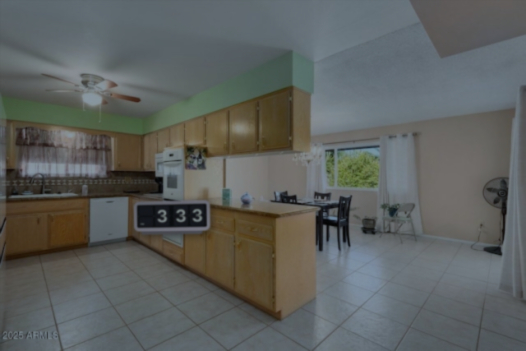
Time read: 3h33
